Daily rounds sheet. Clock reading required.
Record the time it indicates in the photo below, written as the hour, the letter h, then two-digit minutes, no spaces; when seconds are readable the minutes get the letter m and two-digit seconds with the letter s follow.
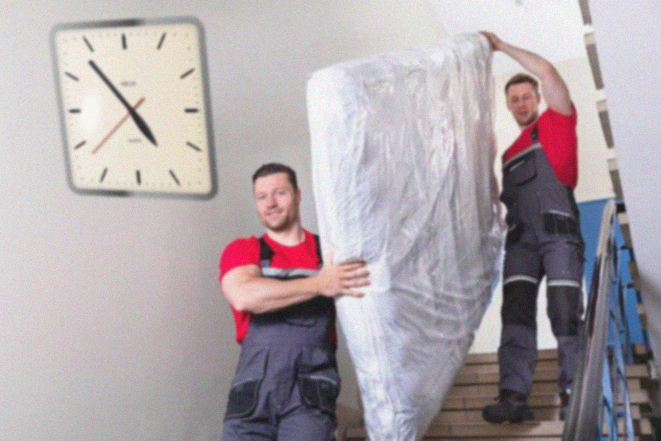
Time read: 4h53m38s
